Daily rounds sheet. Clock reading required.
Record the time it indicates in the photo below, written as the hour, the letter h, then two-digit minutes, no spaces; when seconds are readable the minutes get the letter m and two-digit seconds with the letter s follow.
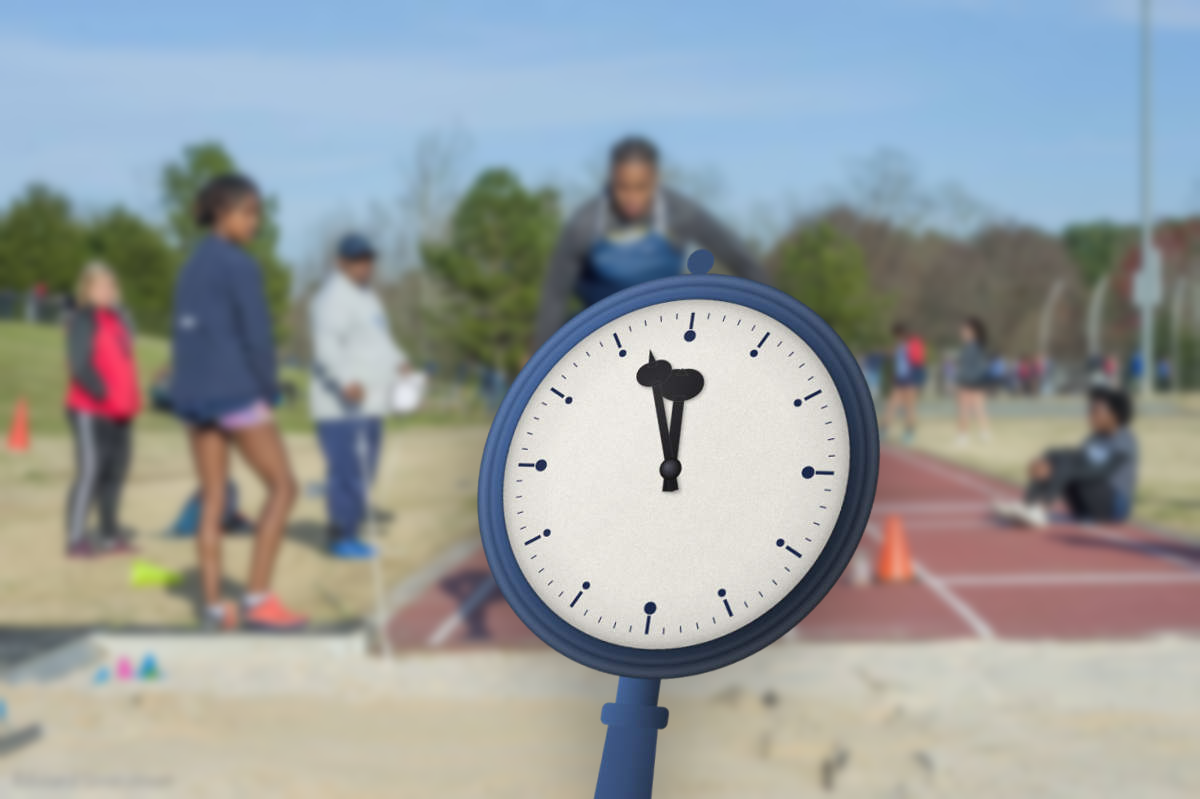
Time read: 11h57
